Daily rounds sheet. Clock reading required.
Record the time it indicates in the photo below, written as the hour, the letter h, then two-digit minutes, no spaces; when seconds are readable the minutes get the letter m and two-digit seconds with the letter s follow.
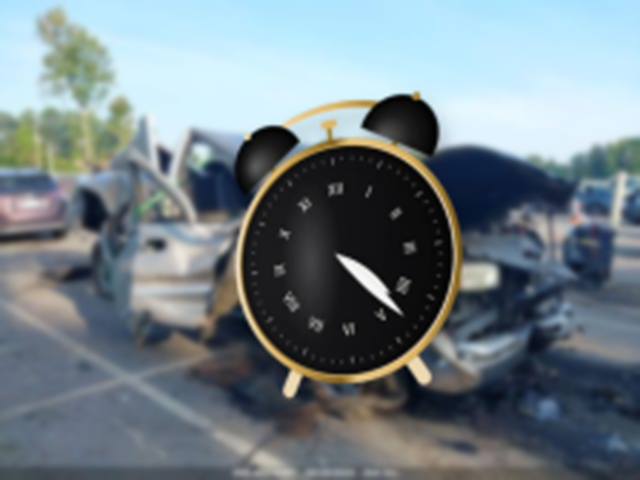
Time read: 4h23
